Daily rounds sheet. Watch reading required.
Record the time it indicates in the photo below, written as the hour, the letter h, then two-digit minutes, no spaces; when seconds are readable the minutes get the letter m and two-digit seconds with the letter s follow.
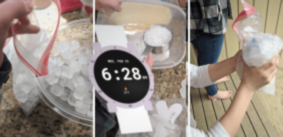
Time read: 6h28
